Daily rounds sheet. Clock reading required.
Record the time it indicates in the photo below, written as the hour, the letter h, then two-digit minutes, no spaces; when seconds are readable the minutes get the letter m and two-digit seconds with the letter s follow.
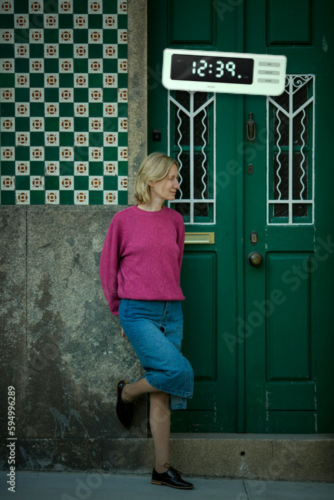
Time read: 12h39
